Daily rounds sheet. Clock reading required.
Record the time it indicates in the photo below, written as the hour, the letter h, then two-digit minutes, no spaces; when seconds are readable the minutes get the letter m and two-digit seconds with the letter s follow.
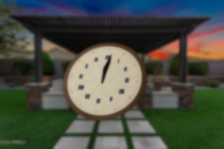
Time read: 12h01
